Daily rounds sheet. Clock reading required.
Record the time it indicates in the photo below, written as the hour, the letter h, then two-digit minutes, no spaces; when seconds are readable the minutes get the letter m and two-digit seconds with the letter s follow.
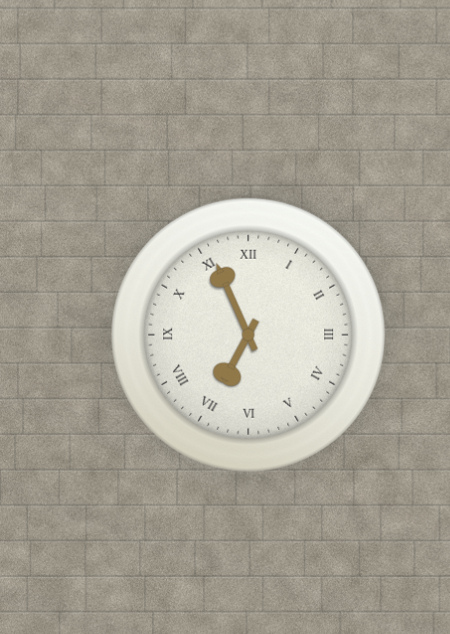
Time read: 6h56
